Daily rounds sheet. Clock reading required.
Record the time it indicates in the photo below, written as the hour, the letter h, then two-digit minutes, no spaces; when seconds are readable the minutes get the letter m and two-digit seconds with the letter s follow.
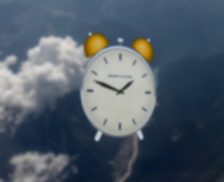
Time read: 1h48
